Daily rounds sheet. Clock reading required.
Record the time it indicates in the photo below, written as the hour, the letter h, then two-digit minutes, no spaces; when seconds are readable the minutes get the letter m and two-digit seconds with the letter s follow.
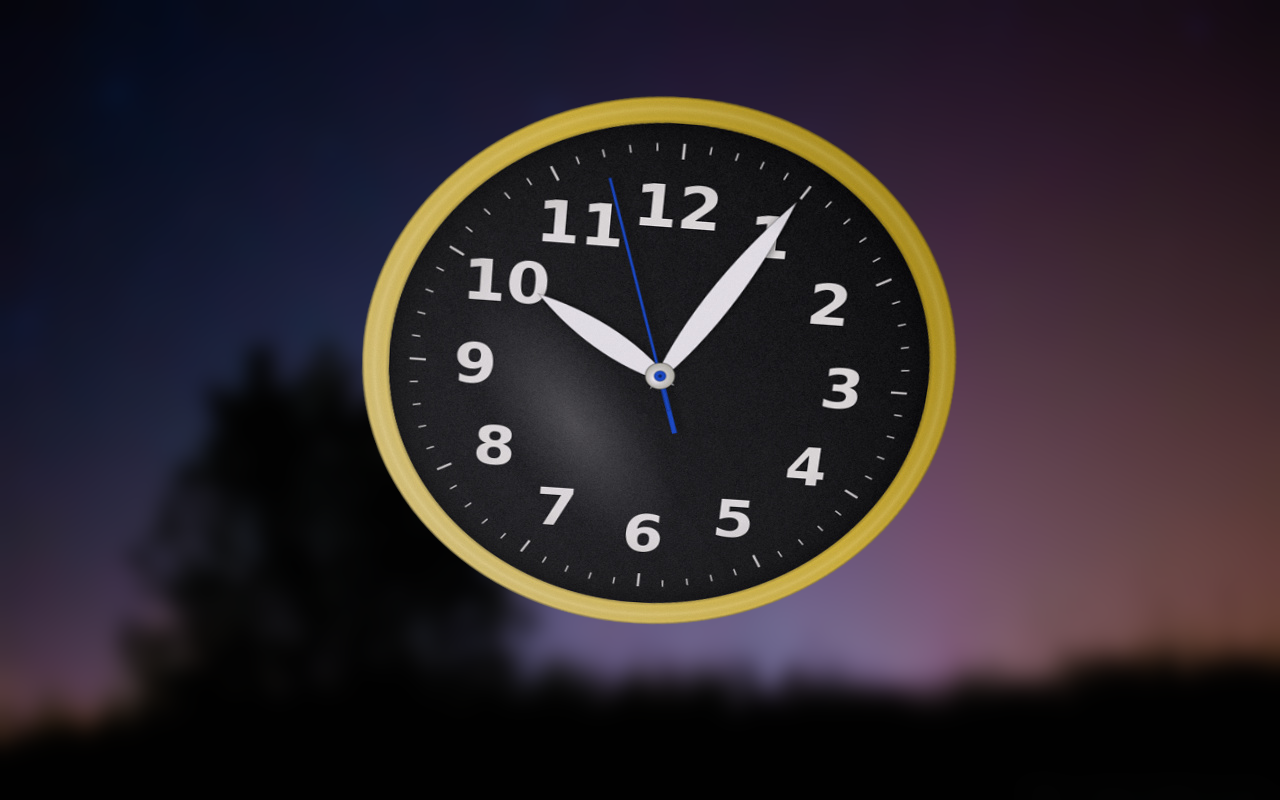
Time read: 10h04m57s
